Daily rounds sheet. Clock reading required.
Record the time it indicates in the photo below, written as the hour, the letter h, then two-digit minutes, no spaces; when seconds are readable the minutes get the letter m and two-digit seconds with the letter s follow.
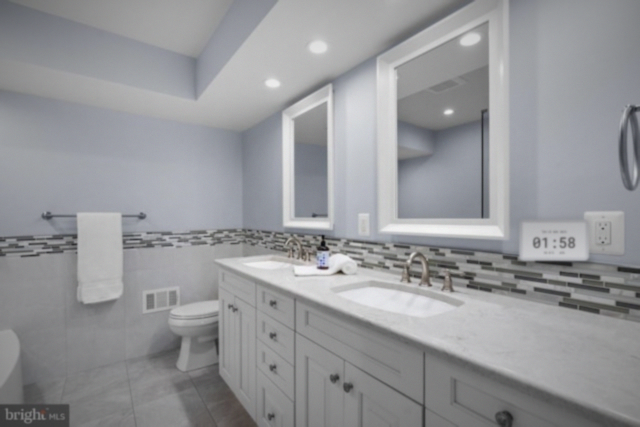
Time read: 1h58
